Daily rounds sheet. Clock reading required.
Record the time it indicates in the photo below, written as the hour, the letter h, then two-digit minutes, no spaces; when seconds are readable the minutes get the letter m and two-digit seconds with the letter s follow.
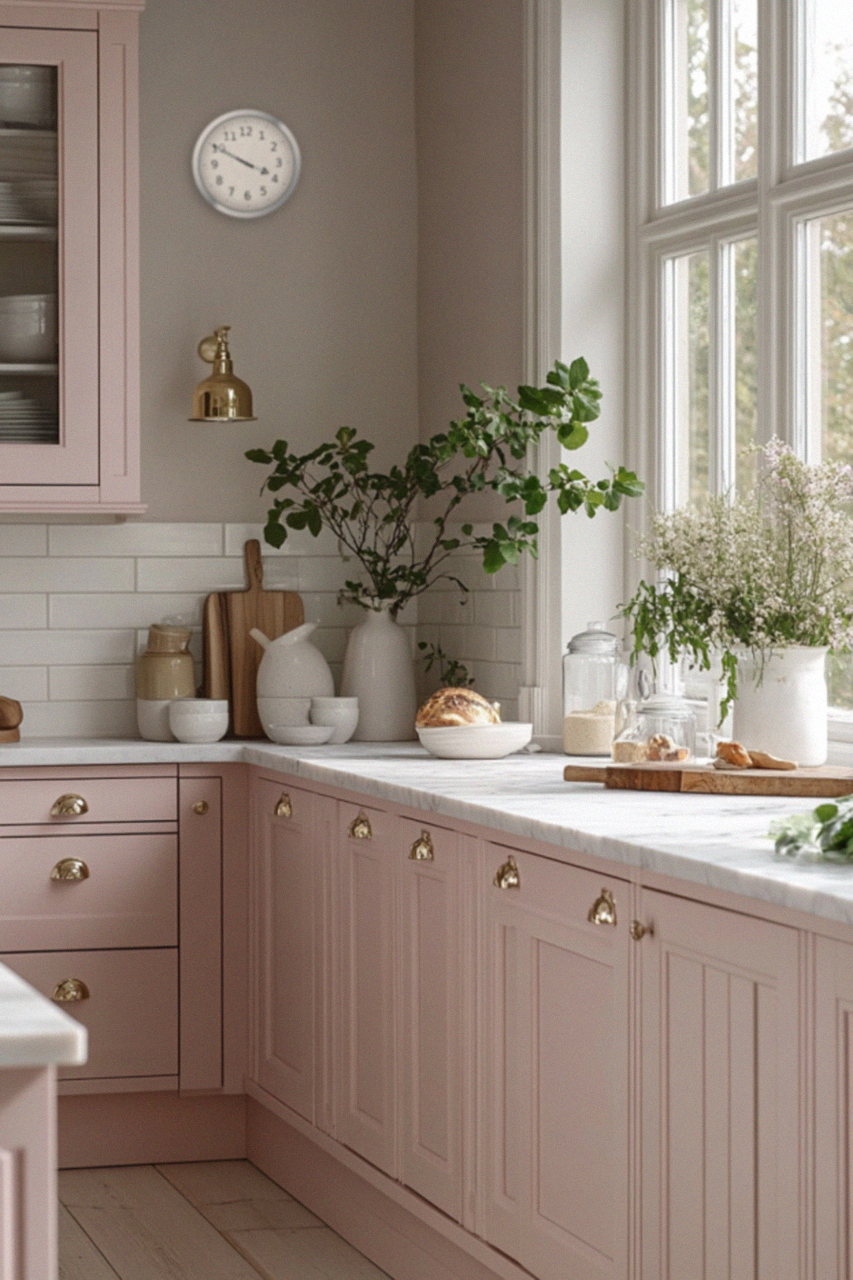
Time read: 3h50
